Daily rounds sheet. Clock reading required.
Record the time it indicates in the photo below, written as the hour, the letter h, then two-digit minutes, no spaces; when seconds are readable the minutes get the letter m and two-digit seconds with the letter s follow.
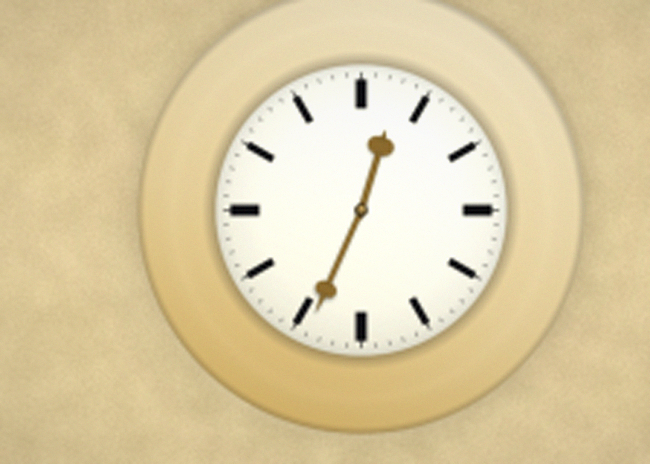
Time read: 12h34
